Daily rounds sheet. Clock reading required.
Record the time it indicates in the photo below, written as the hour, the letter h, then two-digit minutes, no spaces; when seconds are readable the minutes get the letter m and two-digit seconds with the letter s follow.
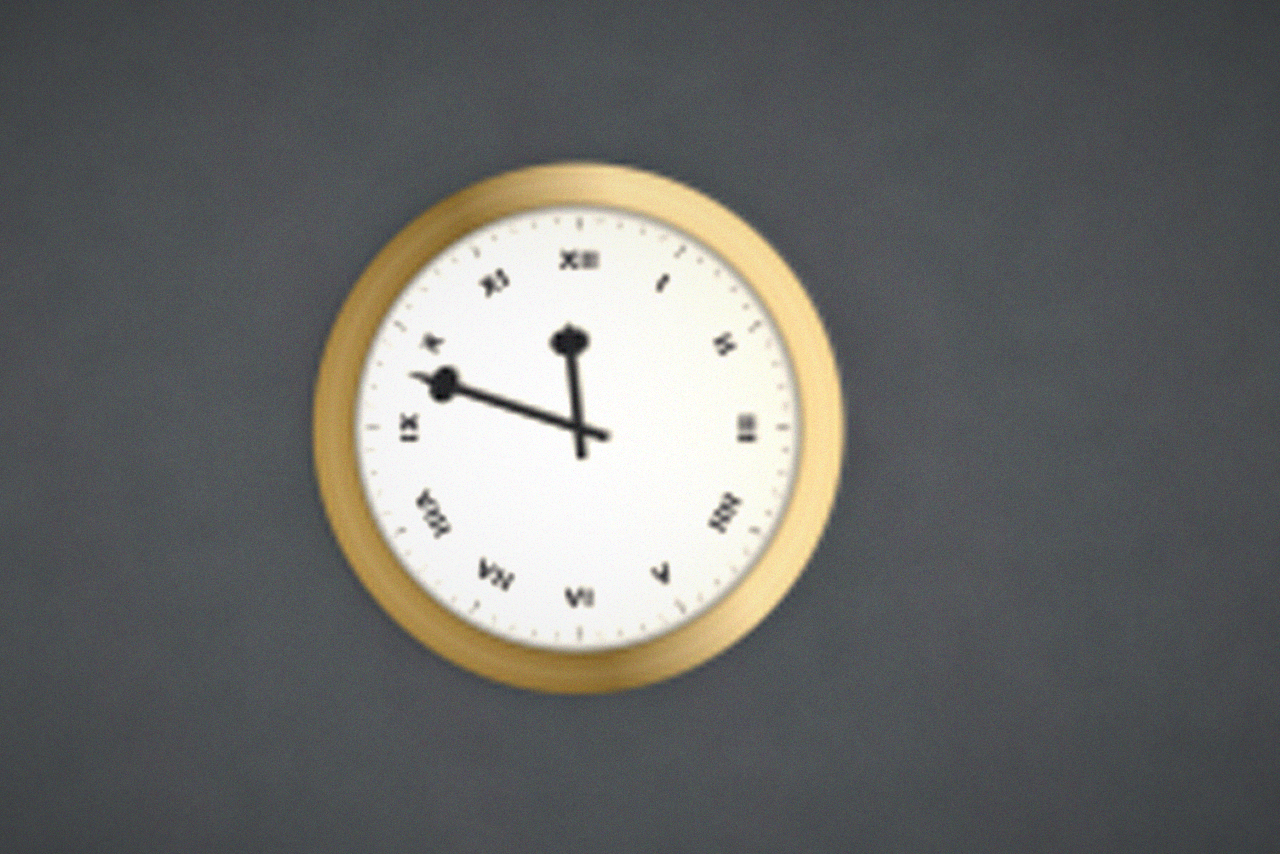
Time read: 11h48
